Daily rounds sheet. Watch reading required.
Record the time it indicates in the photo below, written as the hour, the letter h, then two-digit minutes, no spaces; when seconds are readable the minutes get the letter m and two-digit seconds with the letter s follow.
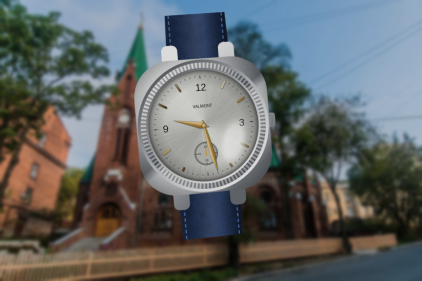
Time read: 9h28
